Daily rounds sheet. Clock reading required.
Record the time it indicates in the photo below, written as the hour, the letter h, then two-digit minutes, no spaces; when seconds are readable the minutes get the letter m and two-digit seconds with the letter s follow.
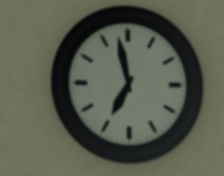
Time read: 6h58
